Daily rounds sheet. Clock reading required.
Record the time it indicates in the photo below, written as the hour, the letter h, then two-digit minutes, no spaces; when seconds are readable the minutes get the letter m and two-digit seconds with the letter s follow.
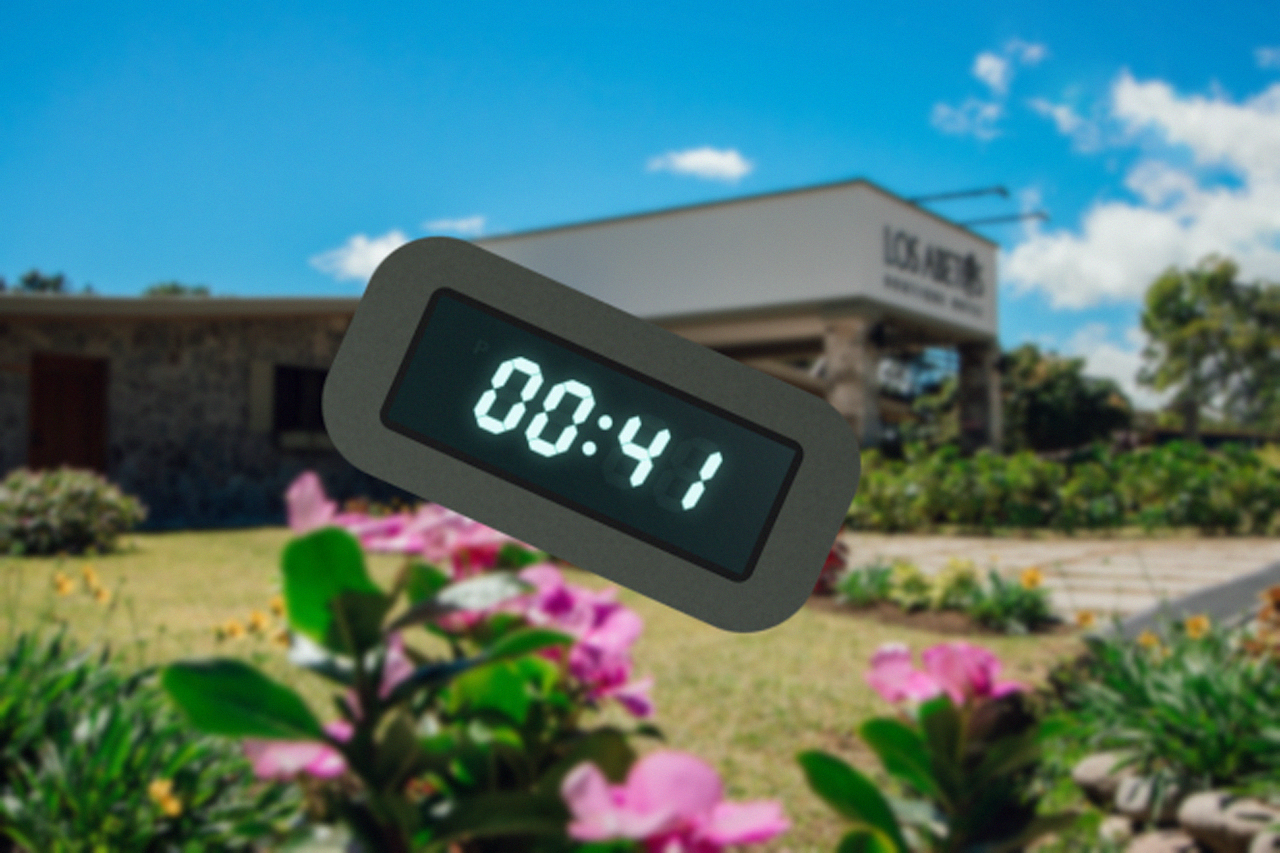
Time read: 0h41
